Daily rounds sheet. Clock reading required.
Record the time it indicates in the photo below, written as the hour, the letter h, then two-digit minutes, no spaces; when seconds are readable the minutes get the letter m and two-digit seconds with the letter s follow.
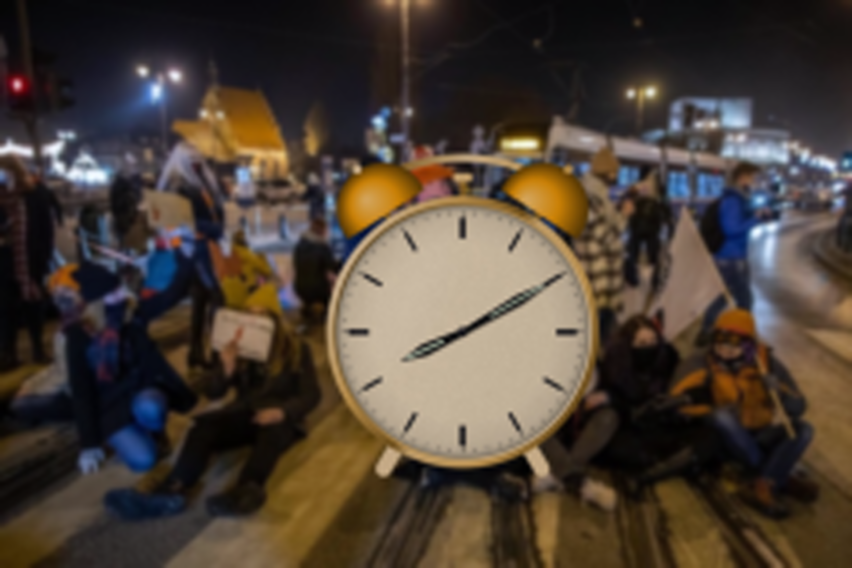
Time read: 8h10
